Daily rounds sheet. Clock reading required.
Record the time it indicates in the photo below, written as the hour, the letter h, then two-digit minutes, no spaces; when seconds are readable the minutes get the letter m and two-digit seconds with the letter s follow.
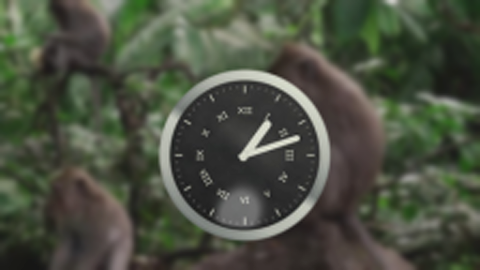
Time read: 1h12
